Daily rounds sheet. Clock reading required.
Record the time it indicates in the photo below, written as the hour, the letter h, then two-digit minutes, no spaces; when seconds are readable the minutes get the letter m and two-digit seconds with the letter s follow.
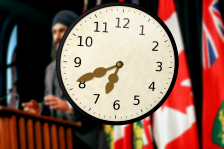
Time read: 6h41
